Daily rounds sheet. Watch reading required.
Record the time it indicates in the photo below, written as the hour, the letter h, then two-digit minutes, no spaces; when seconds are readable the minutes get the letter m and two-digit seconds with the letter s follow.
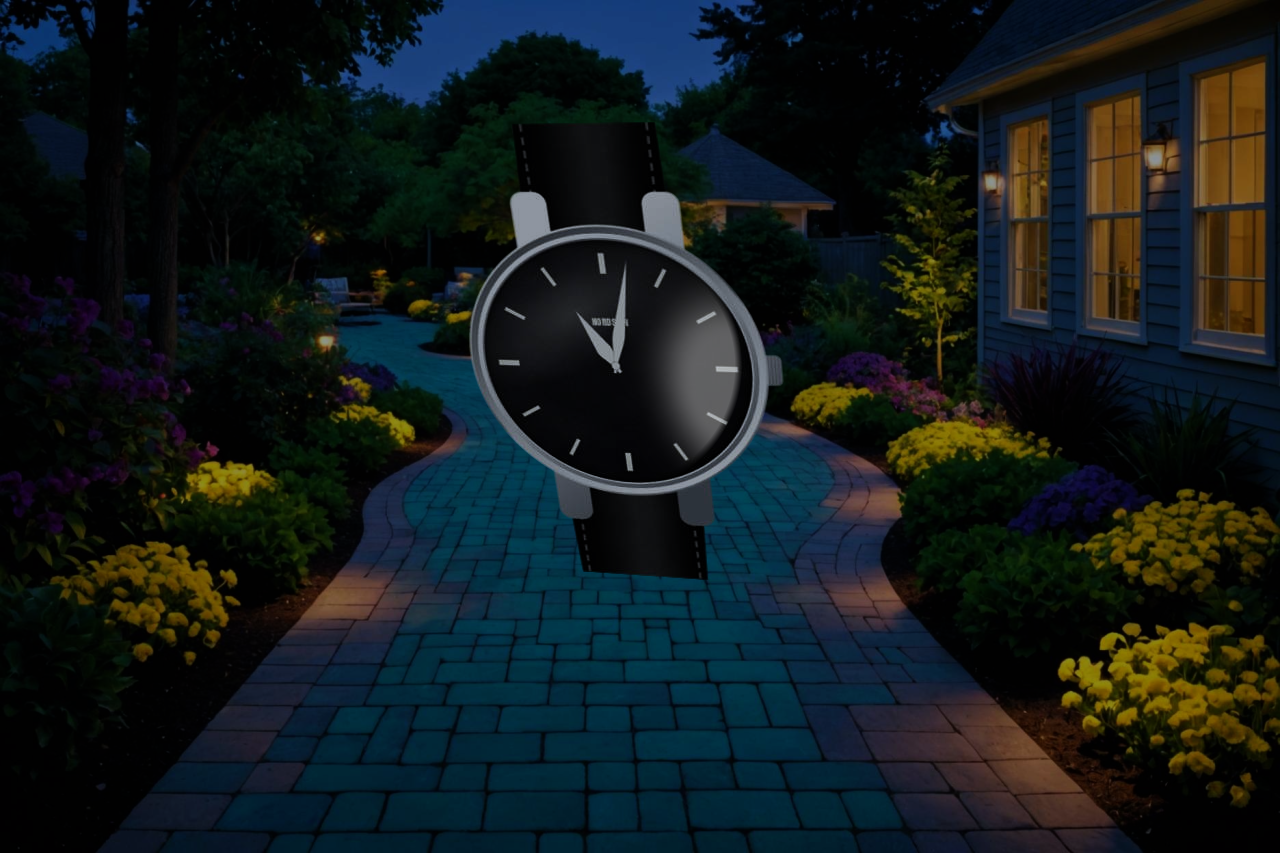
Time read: 11h02
